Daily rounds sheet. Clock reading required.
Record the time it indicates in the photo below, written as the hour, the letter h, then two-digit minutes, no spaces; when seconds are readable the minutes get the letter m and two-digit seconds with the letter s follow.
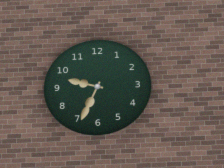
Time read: 9h34
